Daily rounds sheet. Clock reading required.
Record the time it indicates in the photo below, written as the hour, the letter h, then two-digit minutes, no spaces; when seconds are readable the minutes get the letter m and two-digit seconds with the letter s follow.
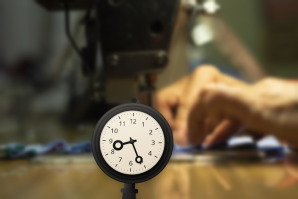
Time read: 8h26
